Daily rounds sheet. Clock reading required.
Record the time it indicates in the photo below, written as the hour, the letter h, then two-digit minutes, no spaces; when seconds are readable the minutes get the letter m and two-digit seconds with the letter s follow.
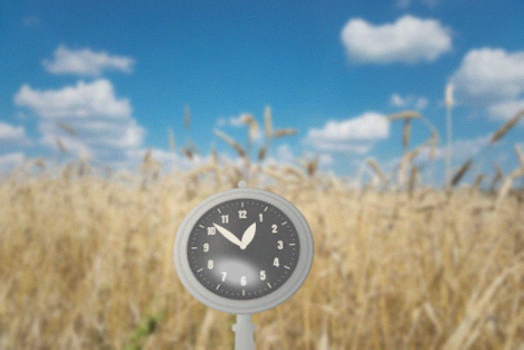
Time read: 12h52
